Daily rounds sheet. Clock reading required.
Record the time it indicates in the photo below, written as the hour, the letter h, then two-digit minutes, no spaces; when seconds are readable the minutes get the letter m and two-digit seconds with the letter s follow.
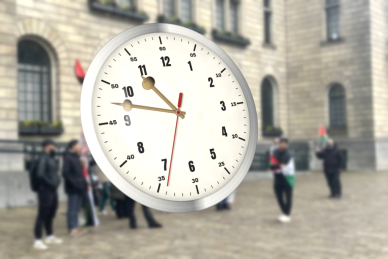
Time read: 10h47m34s
